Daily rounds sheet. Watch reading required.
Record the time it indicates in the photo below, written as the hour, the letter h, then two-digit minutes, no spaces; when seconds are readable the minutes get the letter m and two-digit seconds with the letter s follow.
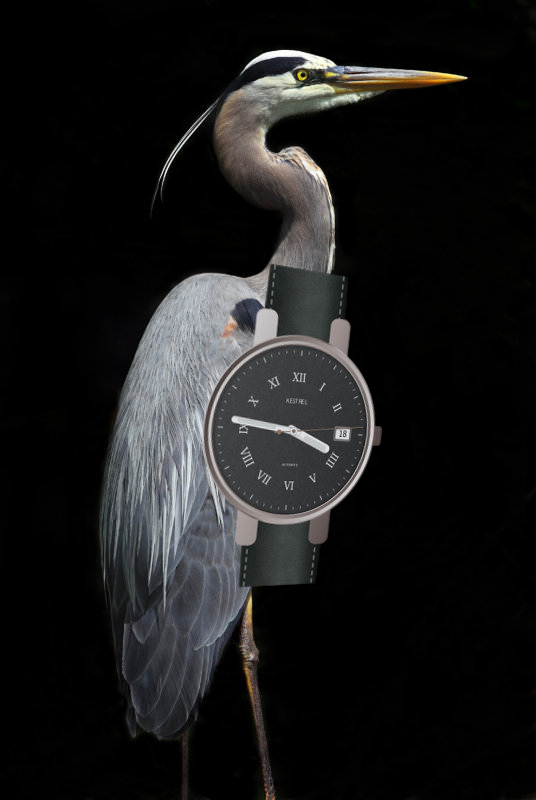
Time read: 3h46m14s
